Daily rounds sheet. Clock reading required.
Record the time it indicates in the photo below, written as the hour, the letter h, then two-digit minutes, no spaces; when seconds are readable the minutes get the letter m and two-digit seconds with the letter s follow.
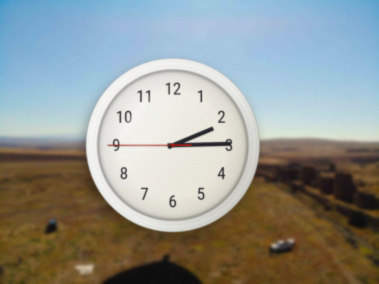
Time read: 2h14m45s
